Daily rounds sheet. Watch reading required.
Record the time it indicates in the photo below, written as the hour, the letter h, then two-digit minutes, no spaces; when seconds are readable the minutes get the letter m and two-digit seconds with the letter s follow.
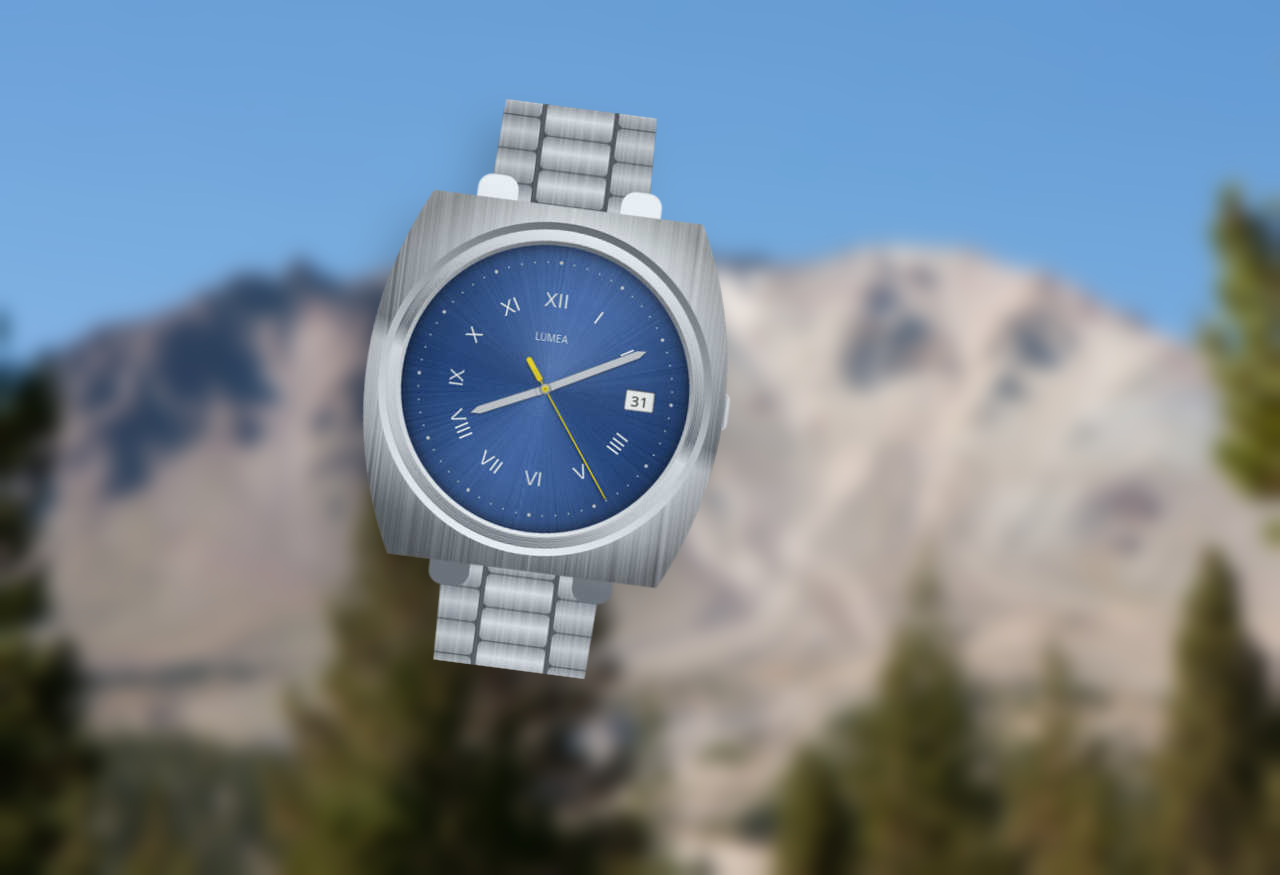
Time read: 8h10m24s
